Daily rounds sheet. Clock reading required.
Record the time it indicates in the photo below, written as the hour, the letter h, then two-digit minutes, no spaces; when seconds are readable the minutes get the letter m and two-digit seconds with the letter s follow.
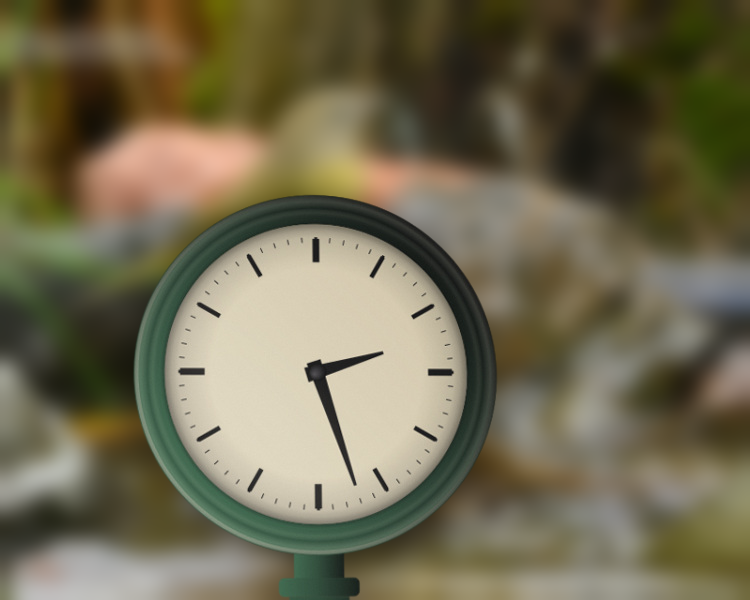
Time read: 2h27
